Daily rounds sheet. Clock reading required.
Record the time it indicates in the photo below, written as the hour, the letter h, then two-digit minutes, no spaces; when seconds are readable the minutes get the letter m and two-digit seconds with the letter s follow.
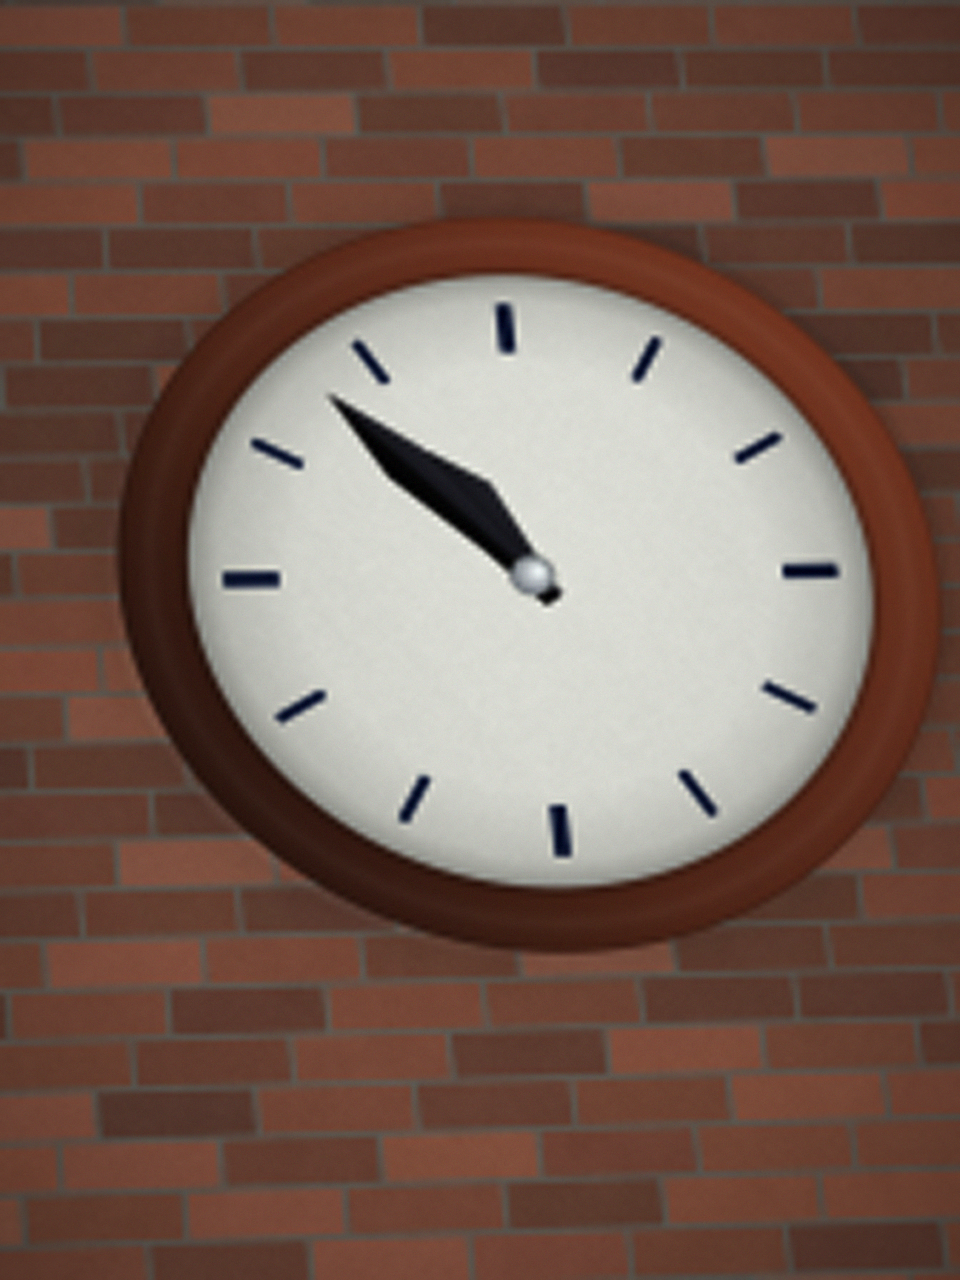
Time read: 10h53
